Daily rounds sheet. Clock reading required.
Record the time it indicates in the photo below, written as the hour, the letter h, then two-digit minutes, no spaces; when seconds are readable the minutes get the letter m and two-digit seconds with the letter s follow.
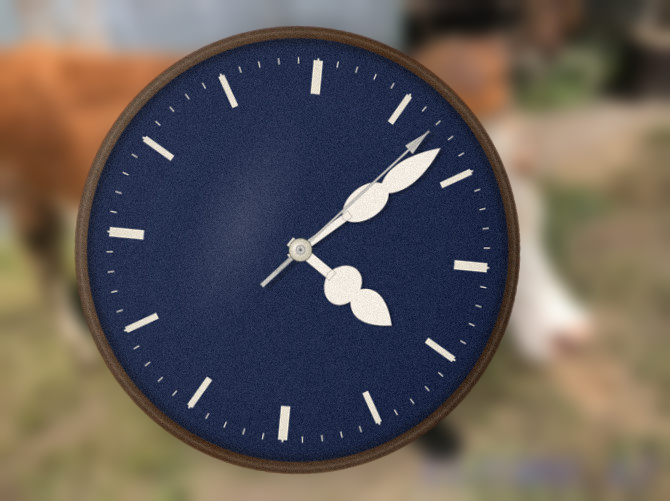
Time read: 4h08m07s
